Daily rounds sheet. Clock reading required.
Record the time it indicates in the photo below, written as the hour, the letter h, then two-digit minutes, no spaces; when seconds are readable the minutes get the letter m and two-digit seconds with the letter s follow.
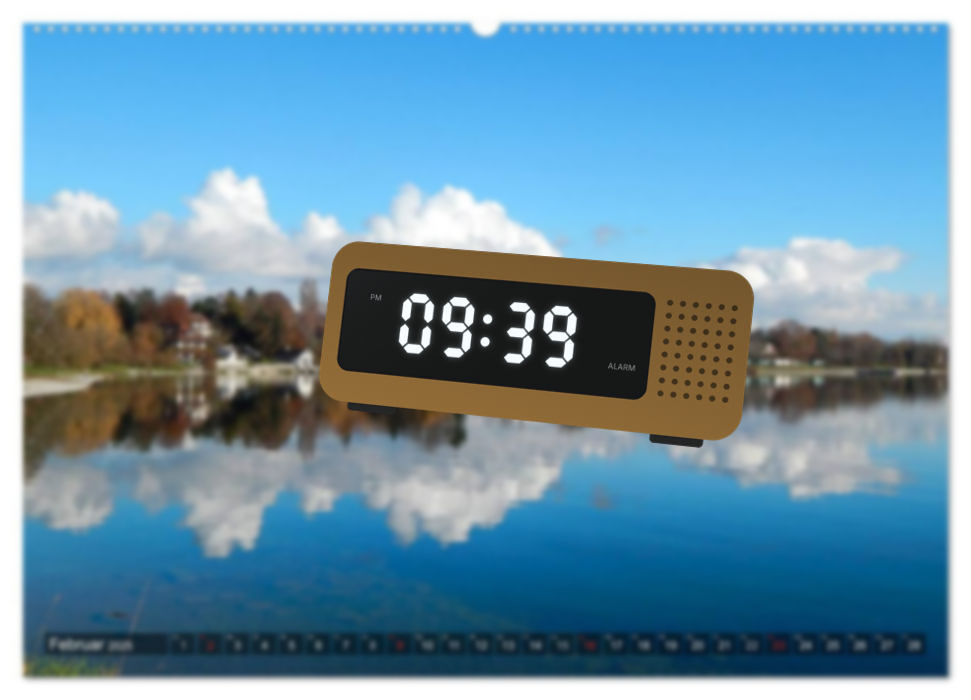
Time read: 9h39
